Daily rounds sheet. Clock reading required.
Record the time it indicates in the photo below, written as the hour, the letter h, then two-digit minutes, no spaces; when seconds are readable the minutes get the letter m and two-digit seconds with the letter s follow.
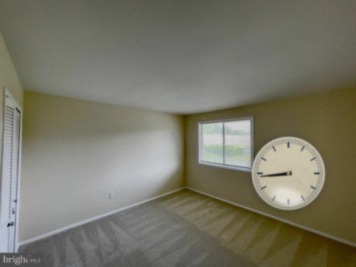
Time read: 8h44
